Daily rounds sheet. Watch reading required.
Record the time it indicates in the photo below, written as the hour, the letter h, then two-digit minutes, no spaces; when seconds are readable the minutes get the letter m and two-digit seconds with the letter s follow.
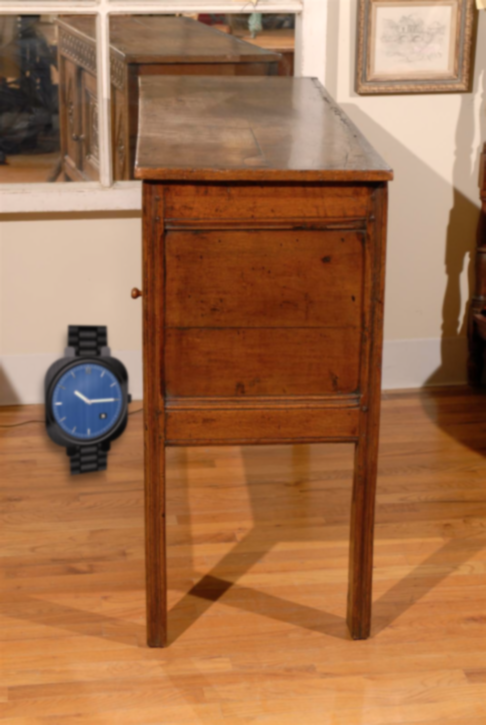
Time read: 10h15
